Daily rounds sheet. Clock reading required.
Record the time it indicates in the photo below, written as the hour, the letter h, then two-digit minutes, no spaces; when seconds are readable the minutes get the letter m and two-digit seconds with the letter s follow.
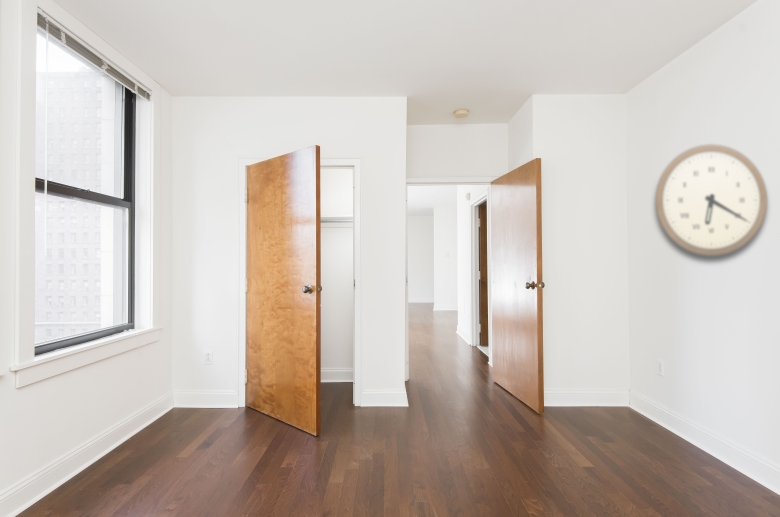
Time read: 6h20
